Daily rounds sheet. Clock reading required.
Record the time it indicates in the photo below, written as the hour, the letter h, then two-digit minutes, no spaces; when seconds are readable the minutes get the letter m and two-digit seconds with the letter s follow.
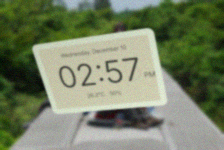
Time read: 2h57
